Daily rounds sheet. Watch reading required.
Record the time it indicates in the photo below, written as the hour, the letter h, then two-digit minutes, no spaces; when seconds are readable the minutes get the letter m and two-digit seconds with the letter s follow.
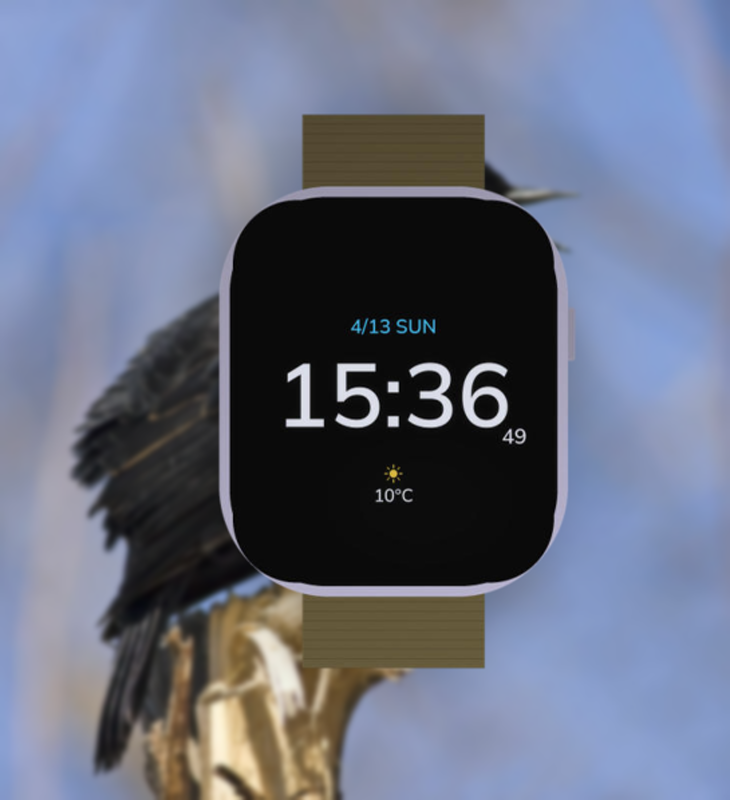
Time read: 15h36m49s
